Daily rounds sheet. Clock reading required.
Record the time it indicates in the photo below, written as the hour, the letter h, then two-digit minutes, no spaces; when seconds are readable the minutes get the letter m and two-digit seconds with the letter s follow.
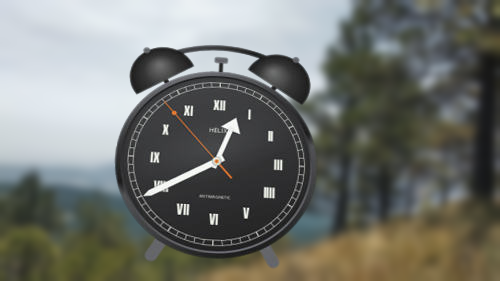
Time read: 12h39m53s
